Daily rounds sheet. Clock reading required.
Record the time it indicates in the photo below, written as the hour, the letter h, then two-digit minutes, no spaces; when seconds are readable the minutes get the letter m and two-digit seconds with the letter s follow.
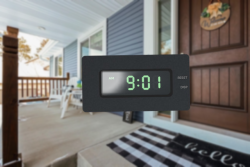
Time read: 9h01
